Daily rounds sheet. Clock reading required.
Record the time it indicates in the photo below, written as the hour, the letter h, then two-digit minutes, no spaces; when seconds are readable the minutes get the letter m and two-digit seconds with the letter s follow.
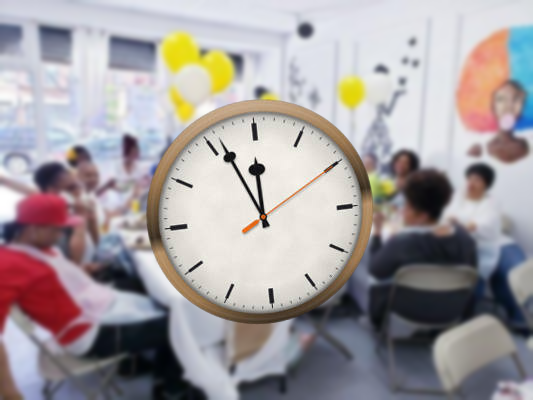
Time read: 11h56m10s
